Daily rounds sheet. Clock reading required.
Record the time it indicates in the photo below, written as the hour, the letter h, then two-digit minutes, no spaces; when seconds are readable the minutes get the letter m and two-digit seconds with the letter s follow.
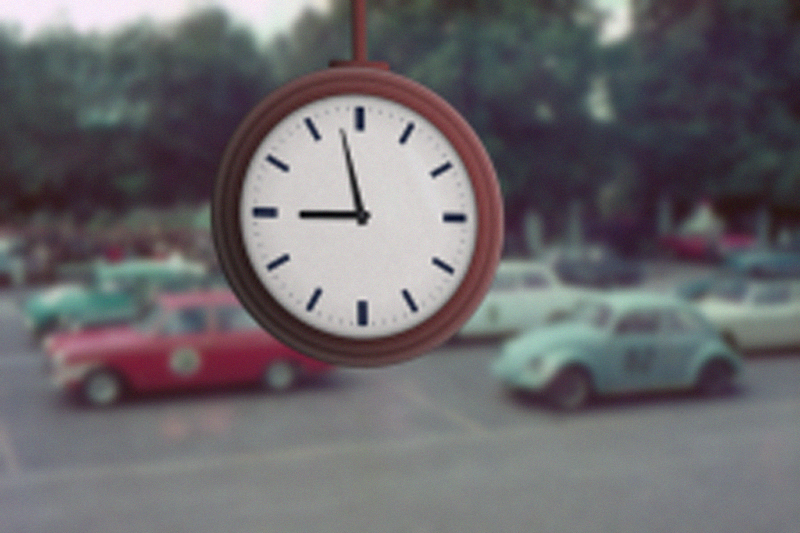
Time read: 8h58
